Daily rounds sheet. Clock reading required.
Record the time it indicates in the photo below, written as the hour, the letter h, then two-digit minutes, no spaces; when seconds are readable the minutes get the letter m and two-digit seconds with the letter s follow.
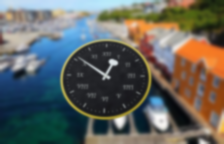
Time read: 12h51
